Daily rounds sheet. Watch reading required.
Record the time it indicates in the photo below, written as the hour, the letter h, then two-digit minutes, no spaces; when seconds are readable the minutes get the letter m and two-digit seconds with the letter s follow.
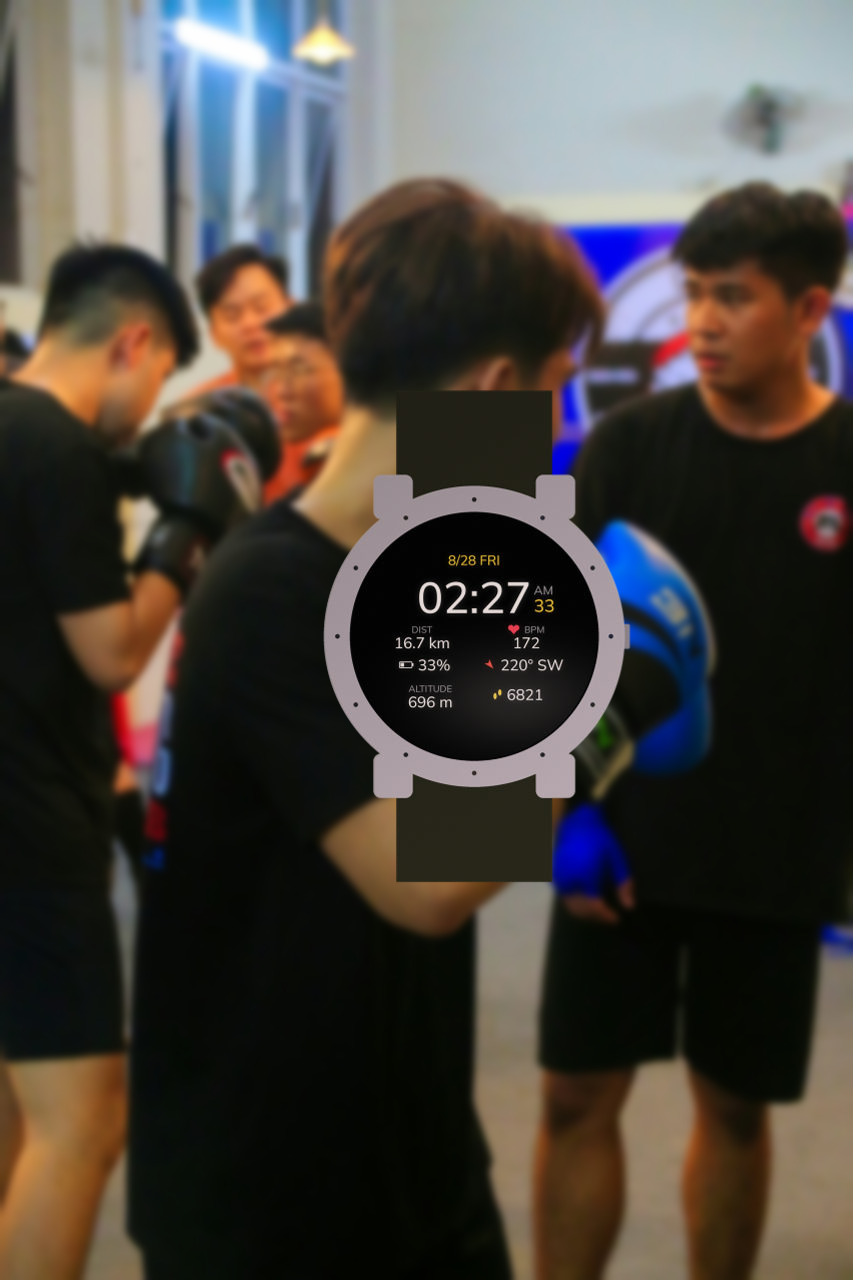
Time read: 2h27m33s
